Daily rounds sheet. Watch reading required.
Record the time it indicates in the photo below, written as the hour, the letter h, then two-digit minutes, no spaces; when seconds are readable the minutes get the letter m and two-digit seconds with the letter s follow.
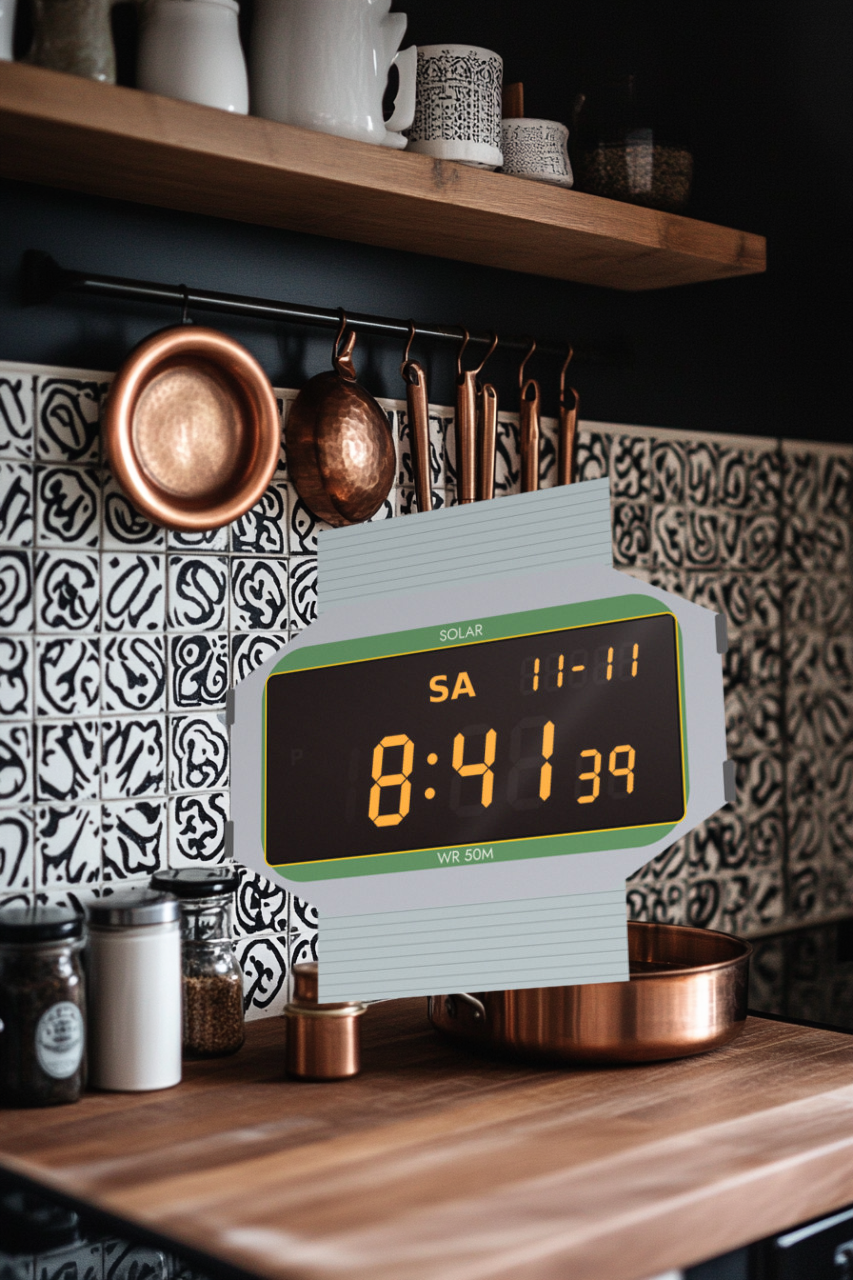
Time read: 8h41m39s
